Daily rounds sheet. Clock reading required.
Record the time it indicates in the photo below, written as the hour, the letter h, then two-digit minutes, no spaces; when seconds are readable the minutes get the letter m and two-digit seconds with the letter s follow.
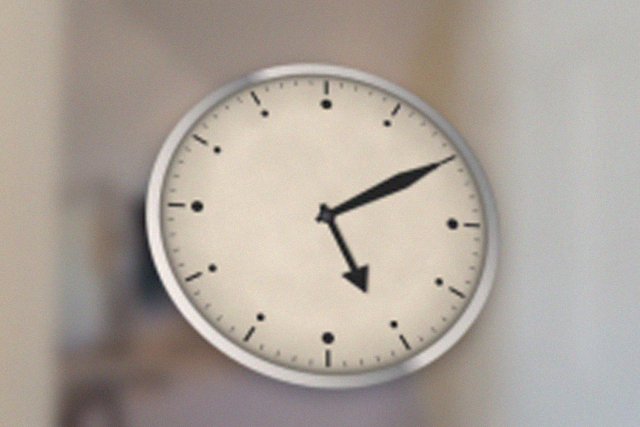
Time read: 5h10
